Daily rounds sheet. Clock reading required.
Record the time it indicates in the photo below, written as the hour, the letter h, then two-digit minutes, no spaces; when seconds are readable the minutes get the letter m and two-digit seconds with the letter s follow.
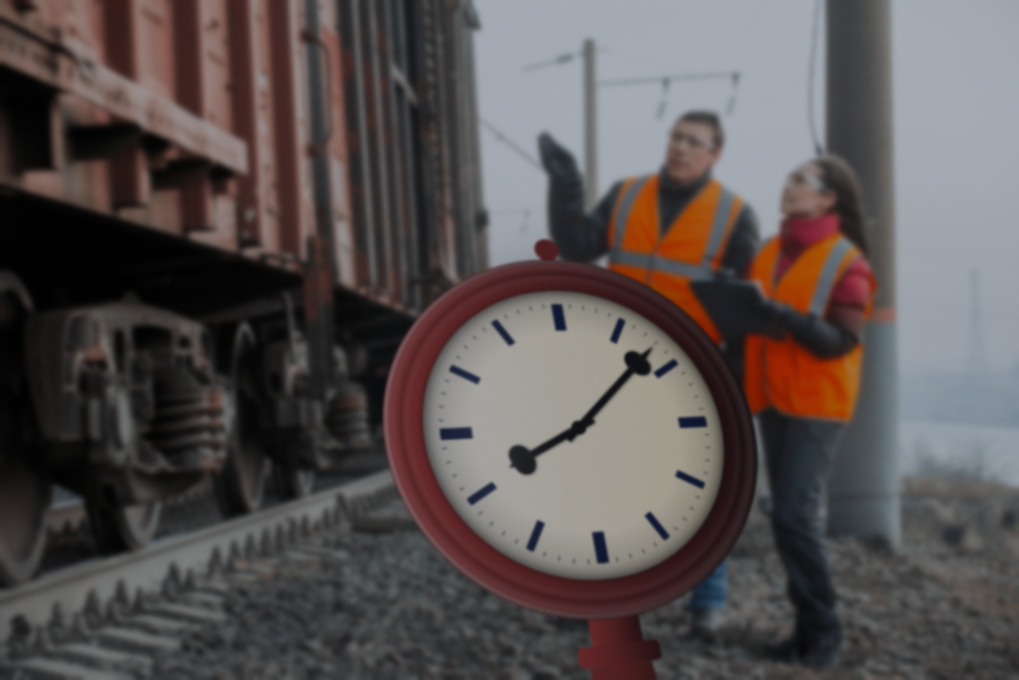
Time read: 8h08
